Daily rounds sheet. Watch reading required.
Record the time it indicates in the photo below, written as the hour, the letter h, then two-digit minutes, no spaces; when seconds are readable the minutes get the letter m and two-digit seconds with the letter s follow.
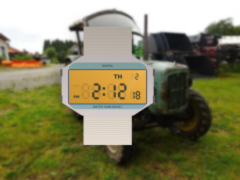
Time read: 2h12
